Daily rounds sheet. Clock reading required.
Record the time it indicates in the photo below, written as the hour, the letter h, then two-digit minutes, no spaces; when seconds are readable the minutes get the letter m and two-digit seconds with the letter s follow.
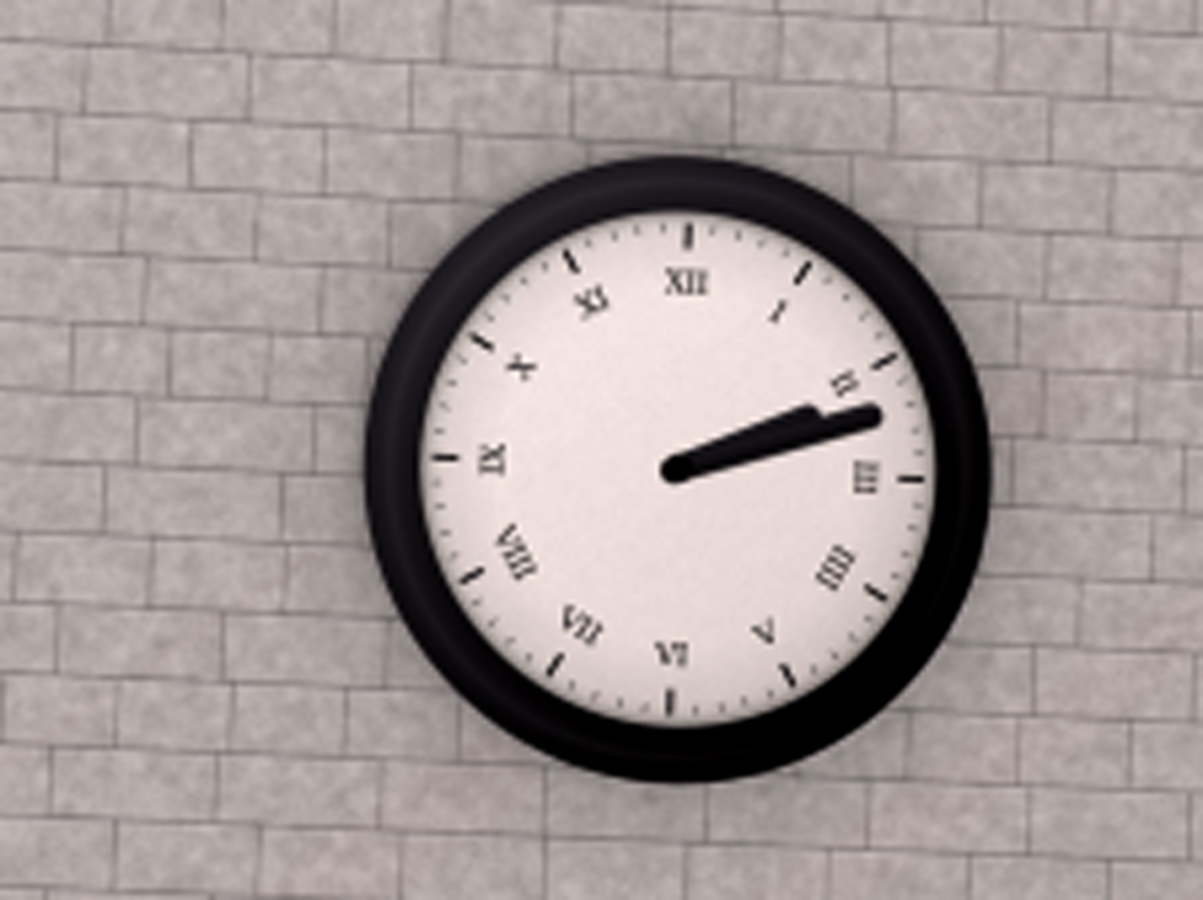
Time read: 2h12
